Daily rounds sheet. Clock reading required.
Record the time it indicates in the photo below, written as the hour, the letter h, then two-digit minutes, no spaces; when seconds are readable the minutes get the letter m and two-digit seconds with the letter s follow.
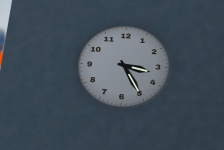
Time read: 3h25
